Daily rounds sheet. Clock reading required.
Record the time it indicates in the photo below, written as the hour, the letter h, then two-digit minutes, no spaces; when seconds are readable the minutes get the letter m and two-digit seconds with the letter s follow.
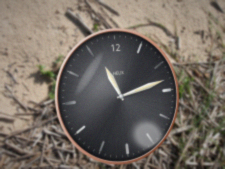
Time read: 11h13
